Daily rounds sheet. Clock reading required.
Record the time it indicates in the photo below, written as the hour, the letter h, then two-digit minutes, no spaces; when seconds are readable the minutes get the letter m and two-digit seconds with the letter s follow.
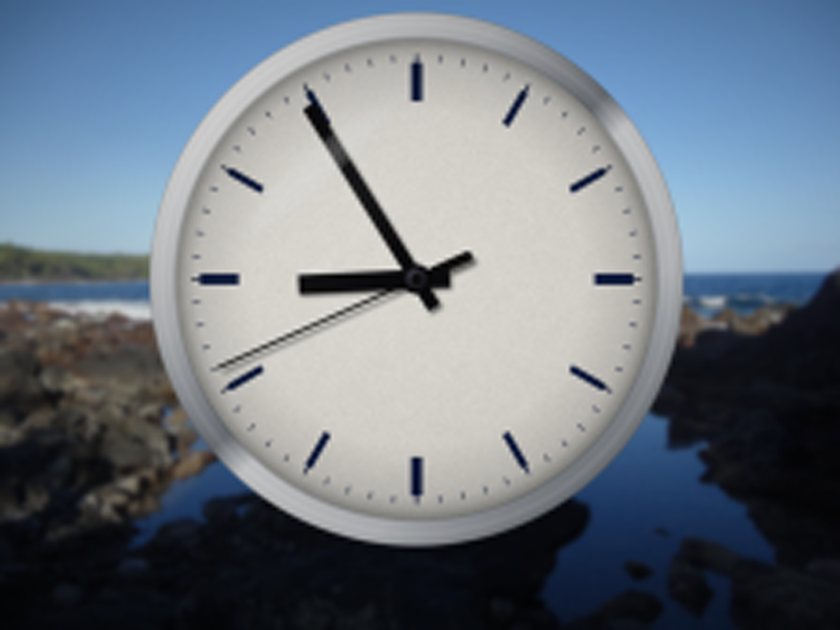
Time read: 8h54m41s
